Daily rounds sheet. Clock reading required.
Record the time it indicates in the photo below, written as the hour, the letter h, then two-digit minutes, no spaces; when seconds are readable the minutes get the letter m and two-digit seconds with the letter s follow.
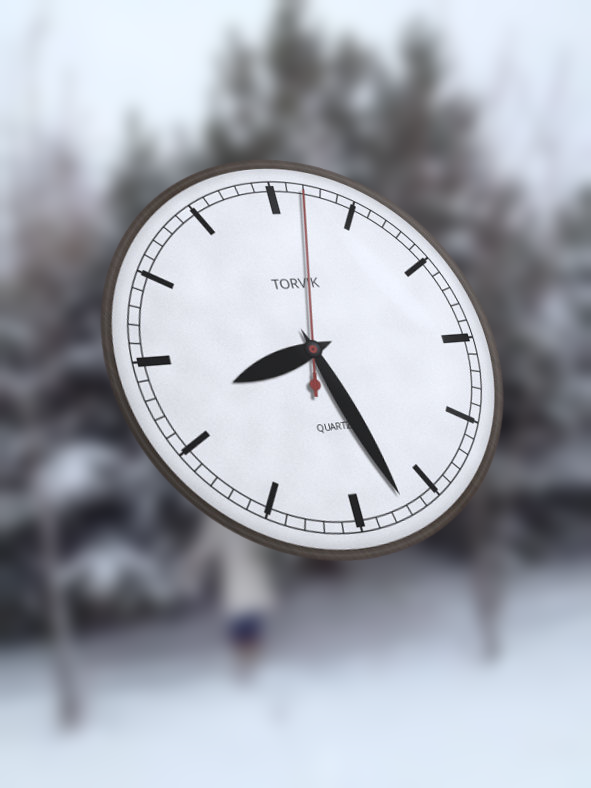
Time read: 8h27m02s
